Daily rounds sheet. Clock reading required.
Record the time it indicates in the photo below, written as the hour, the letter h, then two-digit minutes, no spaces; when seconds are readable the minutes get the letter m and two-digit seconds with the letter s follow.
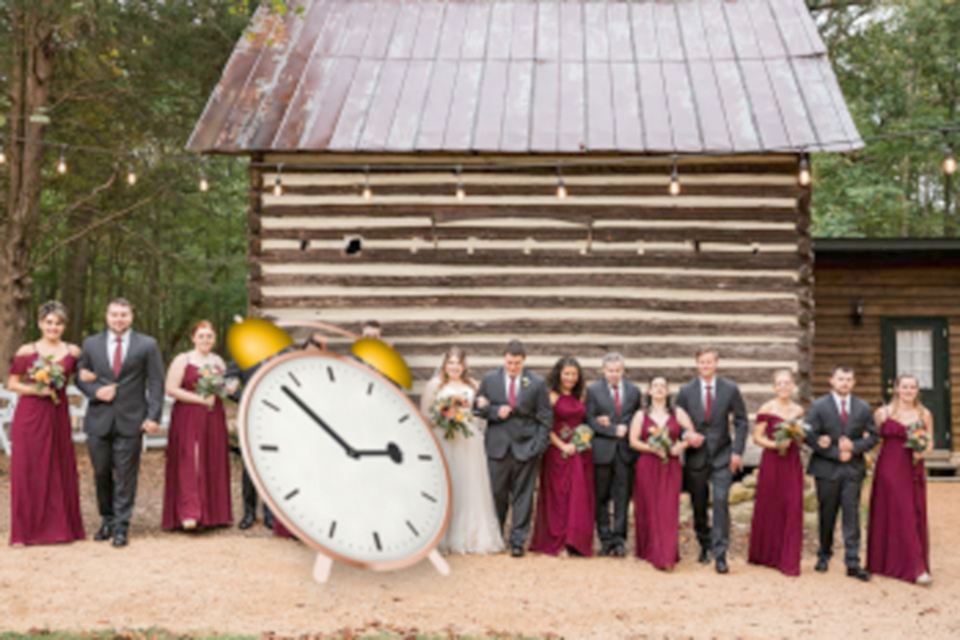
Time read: 2h53
